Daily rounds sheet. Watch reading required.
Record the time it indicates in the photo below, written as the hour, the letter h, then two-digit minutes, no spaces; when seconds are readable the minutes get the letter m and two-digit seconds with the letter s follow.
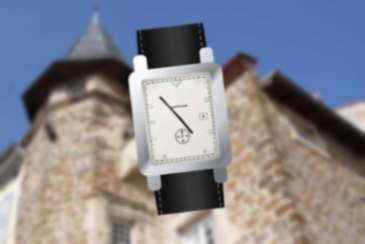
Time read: 4h54
